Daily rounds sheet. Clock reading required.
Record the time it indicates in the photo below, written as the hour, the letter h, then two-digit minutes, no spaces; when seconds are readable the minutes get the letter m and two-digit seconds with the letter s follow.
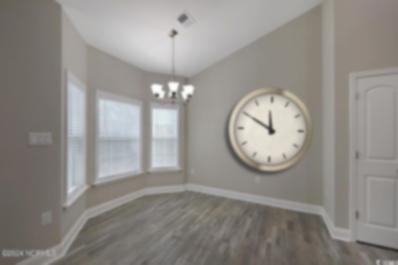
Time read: 11h50
